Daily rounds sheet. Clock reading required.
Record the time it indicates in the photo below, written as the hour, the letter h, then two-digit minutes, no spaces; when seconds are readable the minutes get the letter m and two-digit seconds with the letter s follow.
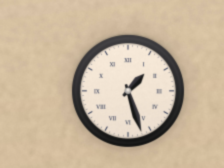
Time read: 1h27
